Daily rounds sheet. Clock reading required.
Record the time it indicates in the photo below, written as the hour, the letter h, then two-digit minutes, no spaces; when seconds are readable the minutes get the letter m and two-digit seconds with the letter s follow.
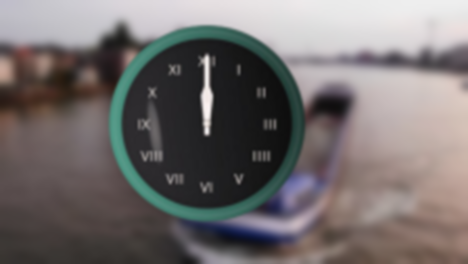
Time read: 12h00
